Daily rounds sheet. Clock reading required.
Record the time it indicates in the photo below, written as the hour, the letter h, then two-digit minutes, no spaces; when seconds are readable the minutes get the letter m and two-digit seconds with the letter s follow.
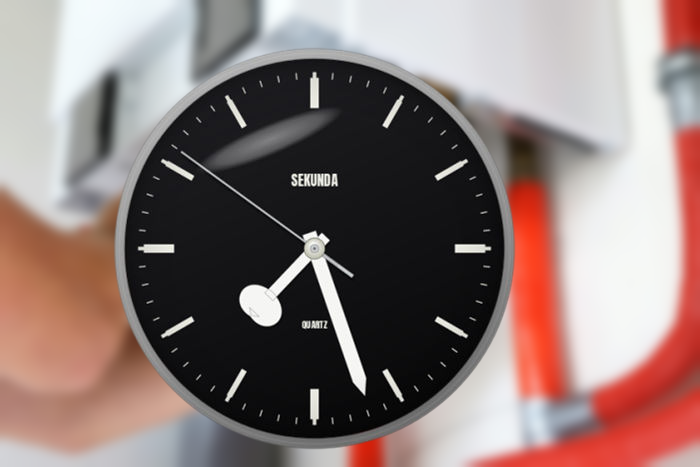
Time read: 7h26m51s
